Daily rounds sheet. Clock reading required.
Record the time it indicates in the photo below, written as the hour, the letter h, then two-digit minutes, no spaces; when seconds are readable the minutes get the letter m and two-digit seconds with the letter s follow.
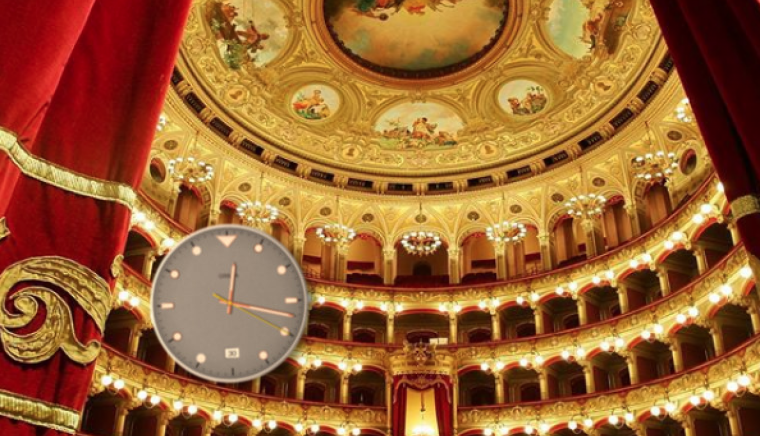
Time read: 12h17m20s
